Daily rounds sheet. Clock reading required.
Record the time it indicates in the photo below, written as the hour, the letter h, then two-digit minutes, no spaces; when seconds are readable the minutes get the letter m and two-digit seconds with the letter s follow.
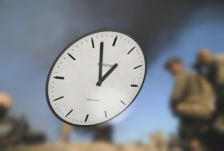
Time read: 12h57
